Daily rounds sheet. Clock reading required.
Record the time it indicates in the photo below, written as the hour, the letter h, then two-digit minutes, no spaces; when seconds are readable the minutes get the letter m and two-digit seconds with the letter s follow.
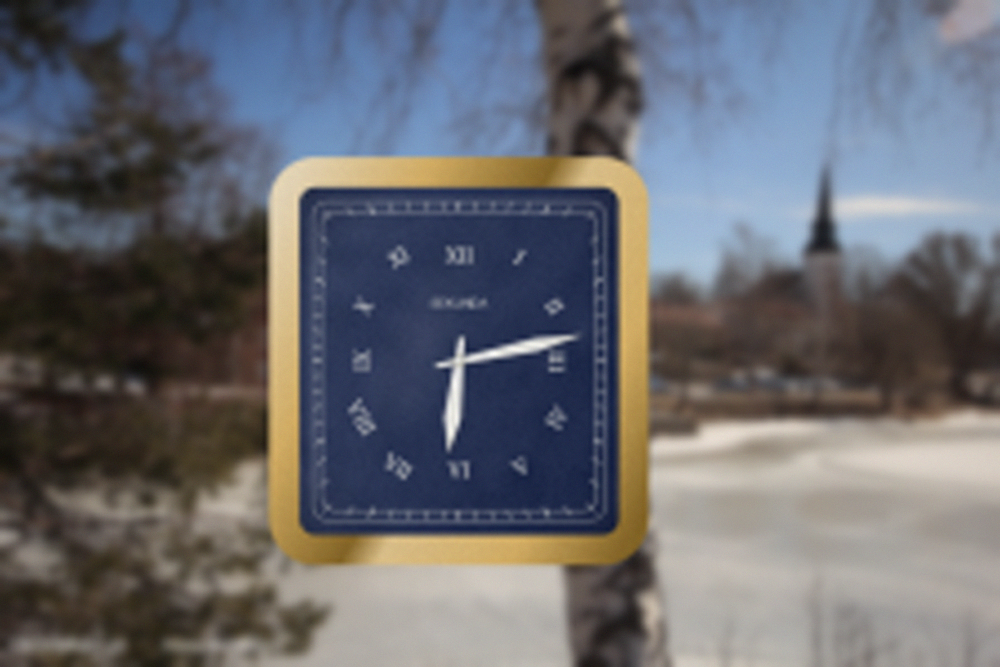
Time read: 6h13
